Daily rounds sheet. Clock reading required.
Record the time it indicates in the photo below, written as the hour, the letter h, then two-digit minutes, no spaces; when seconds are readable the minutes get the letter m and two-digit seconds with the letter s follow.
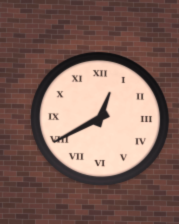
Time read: 12h40
